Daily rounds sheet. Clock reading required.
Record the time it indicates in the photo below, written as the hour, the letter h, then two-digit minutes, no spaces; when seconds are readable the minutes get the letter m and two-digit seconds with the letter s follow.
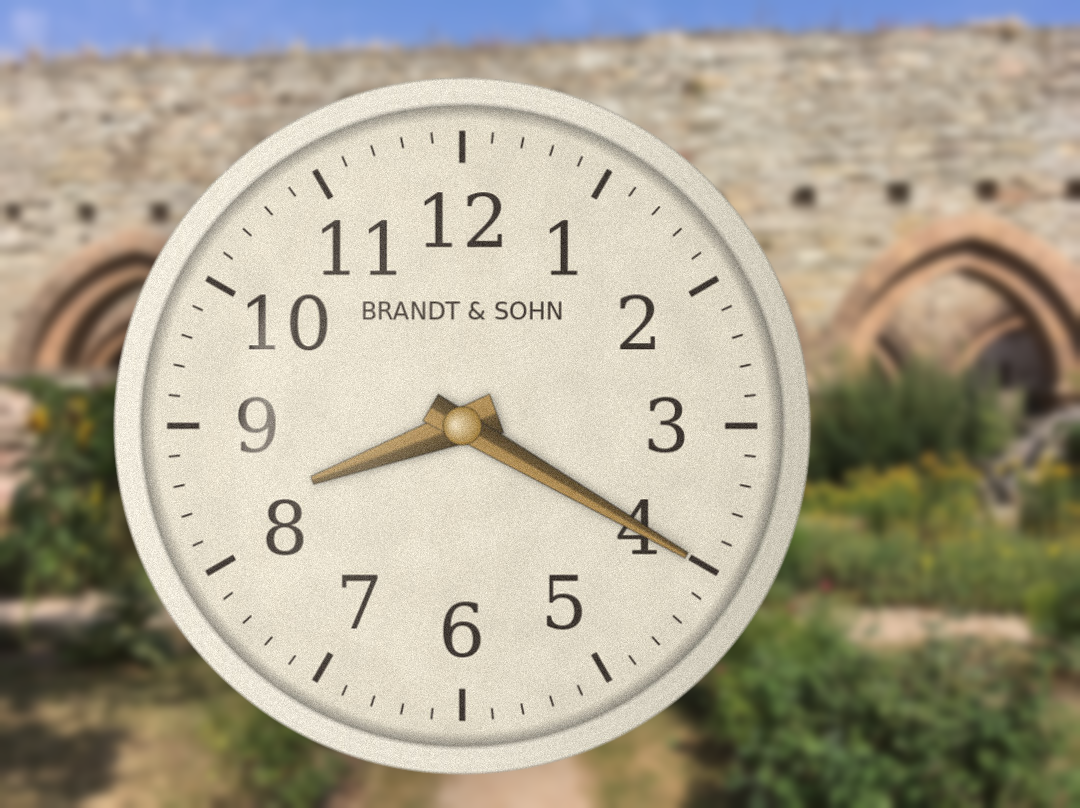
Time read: 8h20
